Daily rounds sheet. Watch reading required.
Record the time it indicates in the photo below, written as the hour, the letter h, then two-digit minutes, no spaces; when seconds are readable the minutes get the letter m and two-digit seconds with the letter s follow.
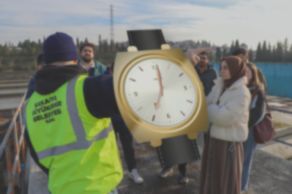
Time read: 7h01
